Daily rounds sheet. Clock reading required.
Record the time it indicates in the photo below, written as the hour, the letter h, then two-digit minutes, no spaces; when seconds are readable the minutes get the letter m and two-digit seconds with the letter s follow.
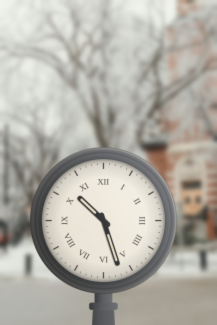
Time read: 10h27
